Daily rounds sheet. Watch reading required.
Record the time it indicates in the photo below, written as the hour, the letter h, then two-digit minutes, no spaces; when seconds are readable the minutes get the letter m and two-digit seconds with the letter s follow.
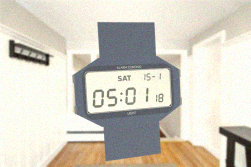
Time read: 5h01m18s
